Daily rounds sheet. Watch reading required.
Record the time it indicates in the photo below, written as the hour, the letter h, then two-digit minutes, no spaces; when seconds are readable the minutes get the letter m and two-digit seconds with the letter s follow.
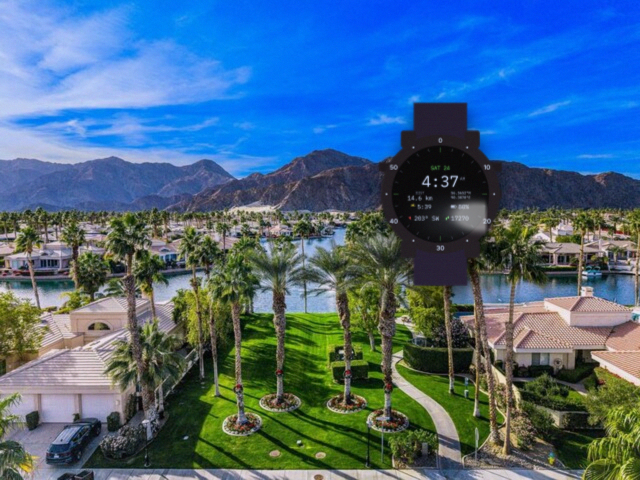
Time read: 4h37
